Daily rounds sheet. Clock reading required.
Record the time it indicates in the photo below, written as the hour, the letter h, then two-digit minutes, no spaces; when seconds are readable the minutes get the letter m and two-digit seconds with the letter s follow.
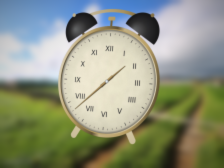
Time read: 1h38
